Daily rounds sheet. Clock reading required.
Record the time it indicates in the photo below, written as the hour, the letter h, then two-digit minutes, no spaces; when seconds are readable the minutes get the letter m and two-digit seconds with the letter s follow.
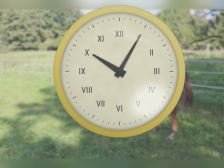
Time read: 10h05
